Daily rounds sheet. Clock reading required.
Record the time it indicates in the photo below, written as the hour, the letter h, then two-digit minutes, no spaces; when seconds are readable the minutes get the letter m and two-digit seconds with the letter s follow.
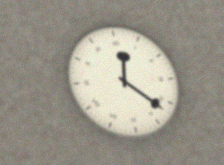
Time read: 12h22
